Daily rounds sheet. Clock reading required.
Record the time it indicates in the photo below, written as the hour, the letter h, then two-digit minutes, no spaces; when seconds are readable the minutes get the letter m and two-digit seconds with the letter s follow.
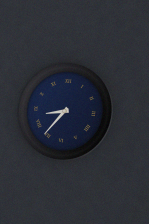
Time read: 8h36
